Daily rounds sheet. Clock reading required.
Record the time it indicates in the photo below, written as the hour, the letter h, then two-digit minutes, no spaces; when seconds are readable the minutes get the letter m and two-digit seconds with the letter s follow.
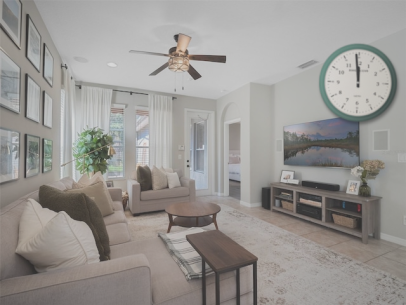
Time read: 11h59
